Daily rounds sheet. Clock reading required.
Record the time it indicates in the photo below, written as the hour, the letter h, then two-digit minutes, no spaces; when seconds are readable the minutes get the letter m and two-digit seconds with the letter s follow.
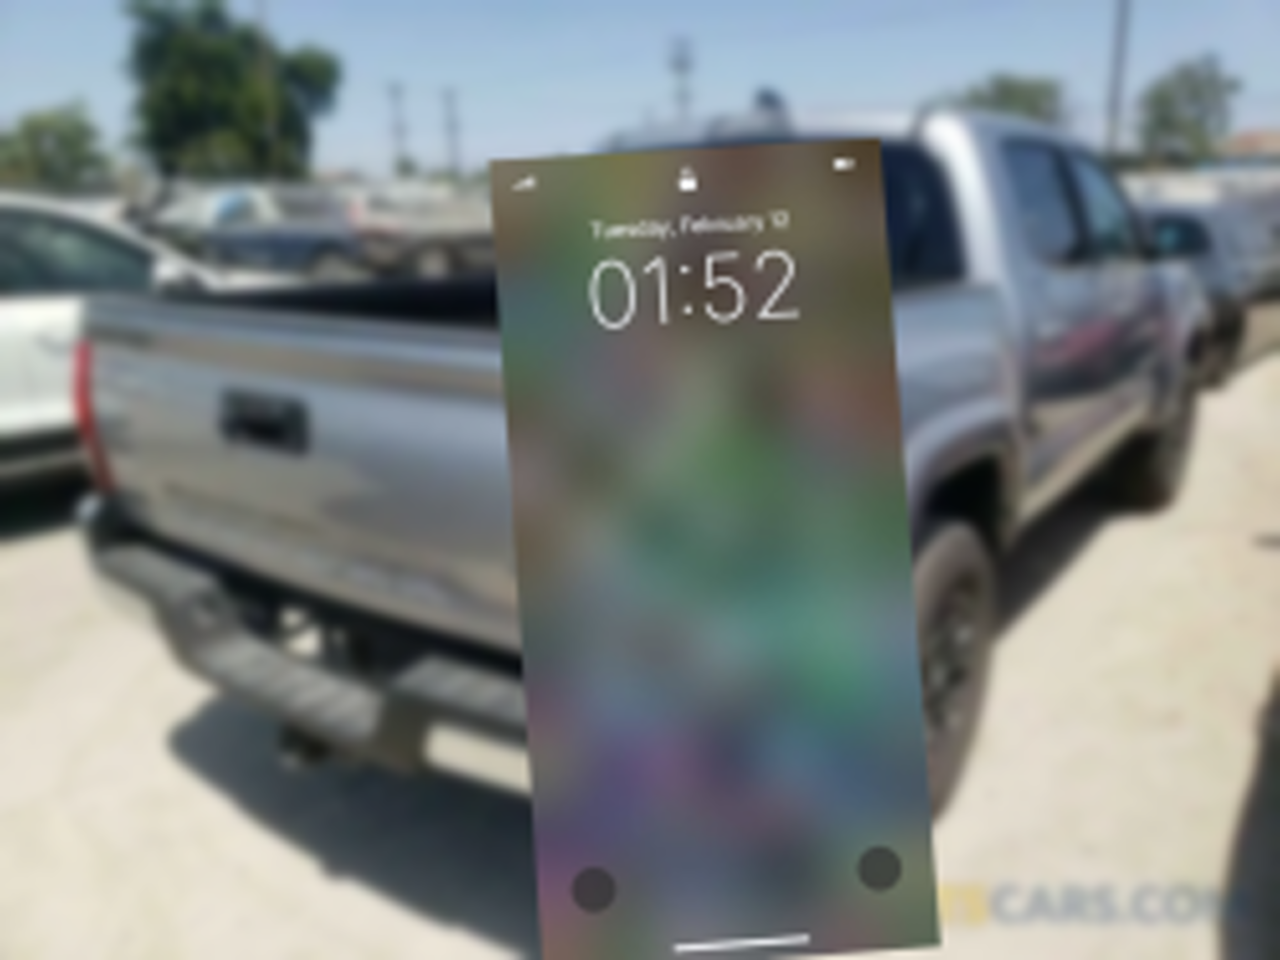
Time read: 1h52
